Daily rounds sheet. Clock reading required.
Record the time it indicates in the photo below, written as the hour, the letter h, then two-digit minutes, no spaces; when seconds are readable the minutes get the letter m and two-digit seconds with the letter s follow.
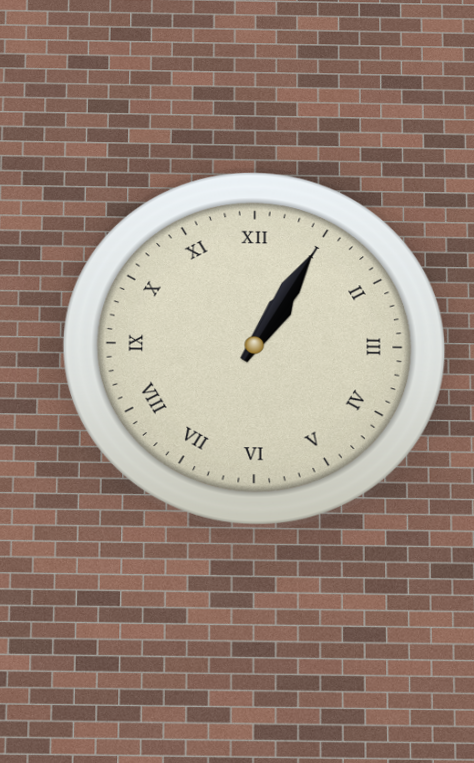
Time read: 1h05
